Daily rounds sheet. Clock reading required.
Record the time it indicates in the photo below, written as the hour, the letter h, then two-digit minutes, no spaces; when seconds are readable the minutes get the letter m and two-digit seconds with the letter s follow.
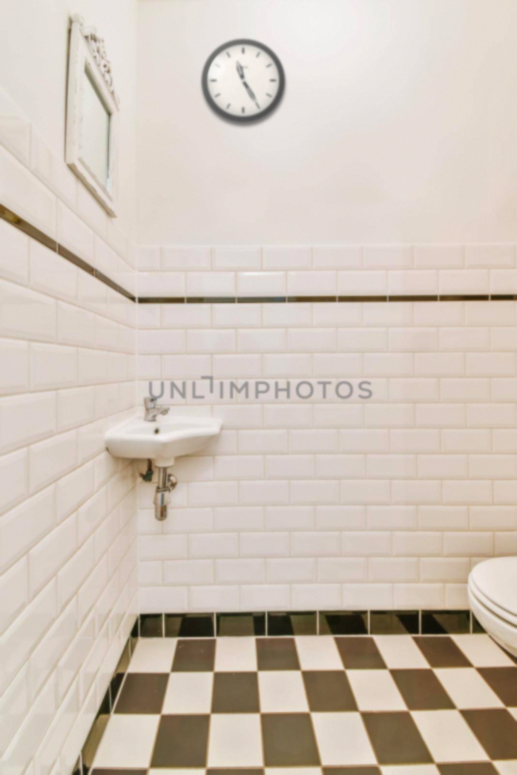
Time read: 11h25
